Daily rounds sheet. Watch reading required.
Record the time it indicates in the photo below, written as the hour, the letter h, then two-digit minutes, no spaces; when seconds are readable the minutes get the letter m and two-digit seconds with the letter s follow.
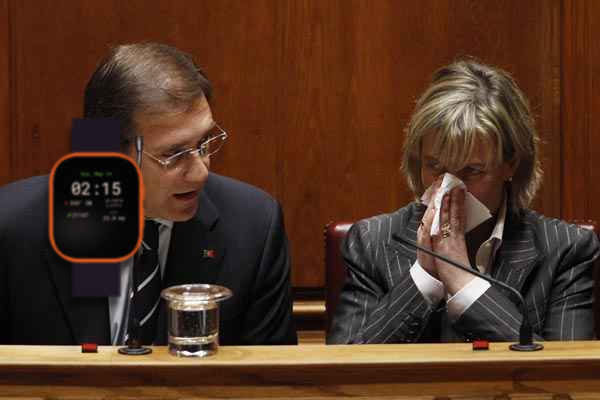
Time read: 2h15
